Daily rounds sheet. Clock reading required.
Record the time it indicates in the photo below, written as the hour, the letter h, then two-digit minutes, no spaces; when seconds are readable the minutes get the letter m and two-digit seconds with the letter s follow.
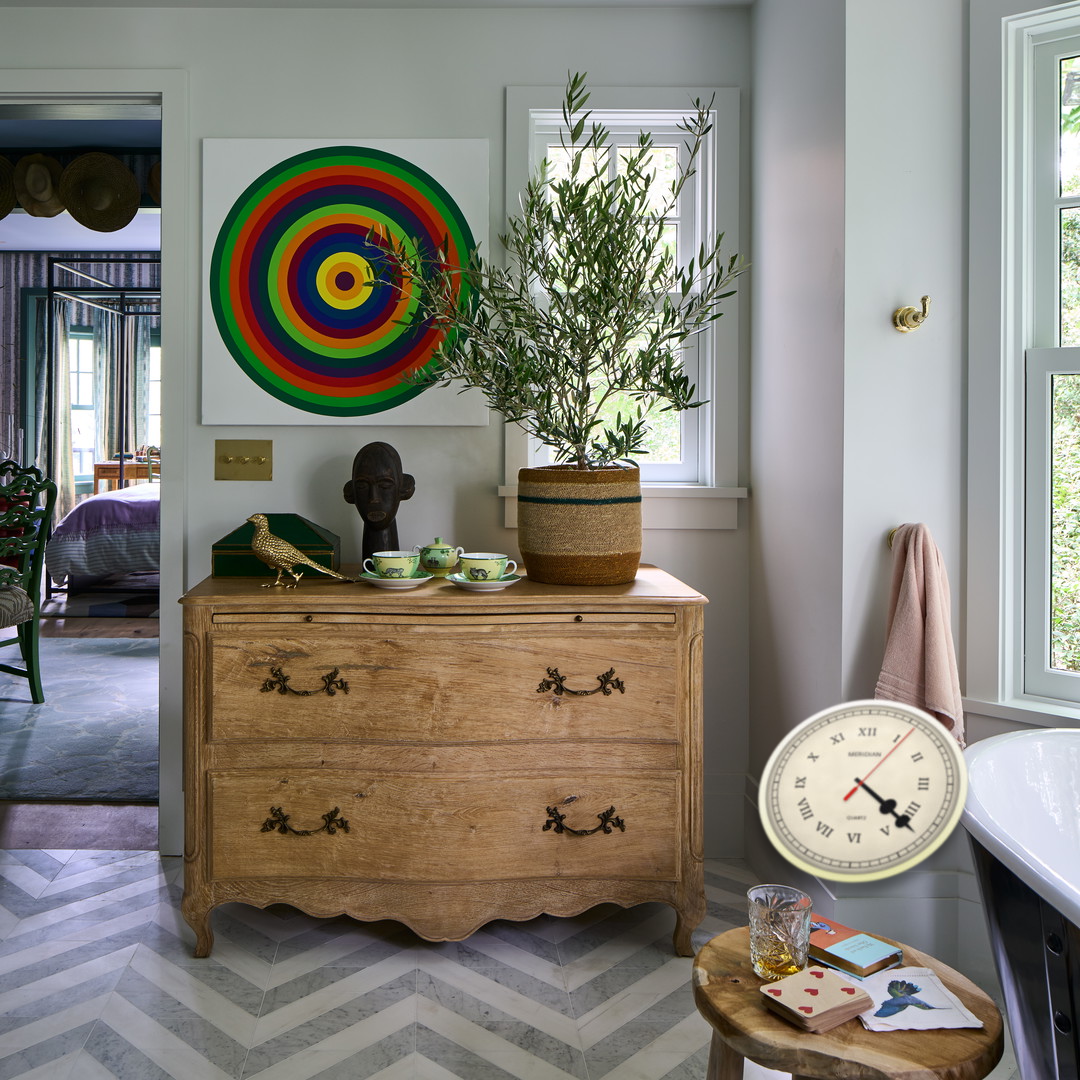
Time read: 4h22m06s
